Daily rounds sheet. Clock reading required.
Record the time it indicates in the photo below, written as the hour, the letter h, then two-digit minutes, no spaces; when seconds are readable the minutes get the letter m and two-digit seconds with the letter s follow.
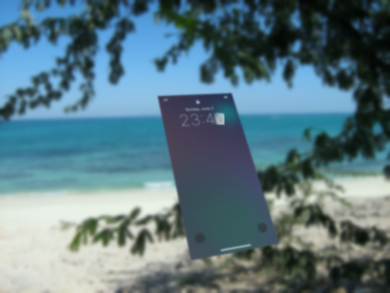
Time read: 23h40
